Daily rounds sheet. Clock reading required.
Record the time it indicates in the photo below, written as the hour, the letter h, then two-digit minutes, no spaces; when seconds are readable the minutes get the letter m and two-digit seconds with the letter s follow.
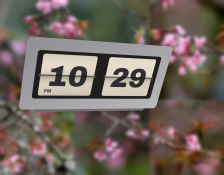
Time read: 10h29
